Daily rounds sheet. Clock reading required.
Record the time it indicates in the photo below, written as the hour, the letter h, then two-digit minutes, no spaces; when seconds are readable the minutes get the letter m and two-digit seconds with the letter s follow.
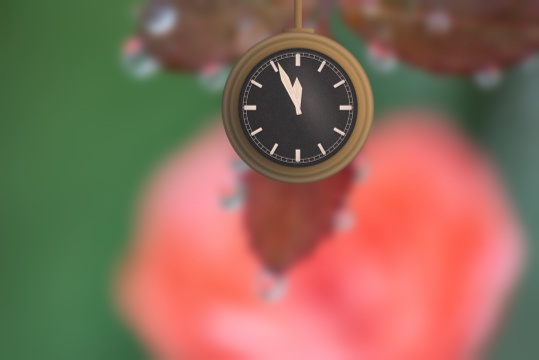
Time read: 11h56
